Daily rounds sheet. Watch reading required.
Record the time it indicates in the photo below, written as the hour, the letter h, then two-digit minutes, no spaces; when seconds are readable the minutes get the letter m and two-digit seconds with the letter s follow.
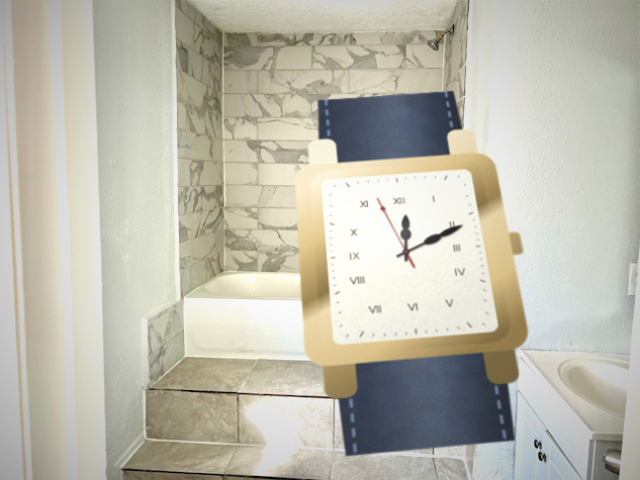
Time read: 12h10m57s
